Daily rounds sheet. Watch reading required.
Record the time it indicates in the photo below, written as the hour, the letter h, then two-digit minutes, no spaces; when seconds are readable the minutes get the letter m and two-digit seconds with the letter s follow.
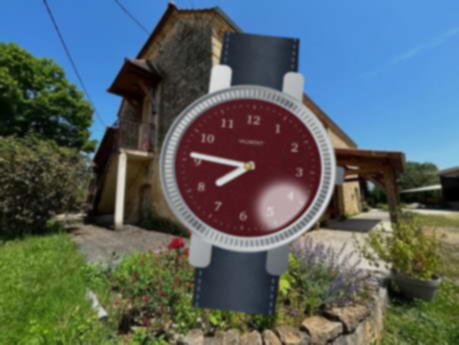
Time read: 7h46
